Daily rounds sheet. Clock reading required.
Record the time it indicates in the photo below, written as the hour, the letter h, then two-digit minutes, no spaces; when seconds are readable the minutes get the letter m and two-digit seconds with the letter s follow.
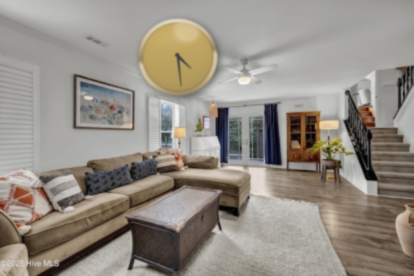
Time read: 4h29
